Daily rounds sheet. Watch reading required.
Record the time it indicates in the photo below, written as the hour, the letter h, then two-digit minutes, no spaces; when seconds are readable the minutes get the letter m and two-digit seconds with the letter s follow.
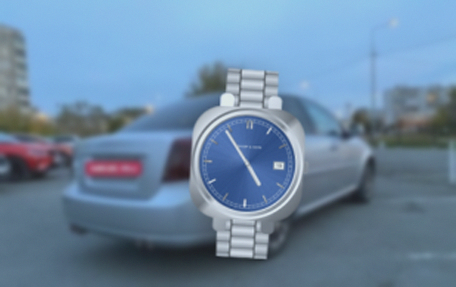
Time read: 4h54
